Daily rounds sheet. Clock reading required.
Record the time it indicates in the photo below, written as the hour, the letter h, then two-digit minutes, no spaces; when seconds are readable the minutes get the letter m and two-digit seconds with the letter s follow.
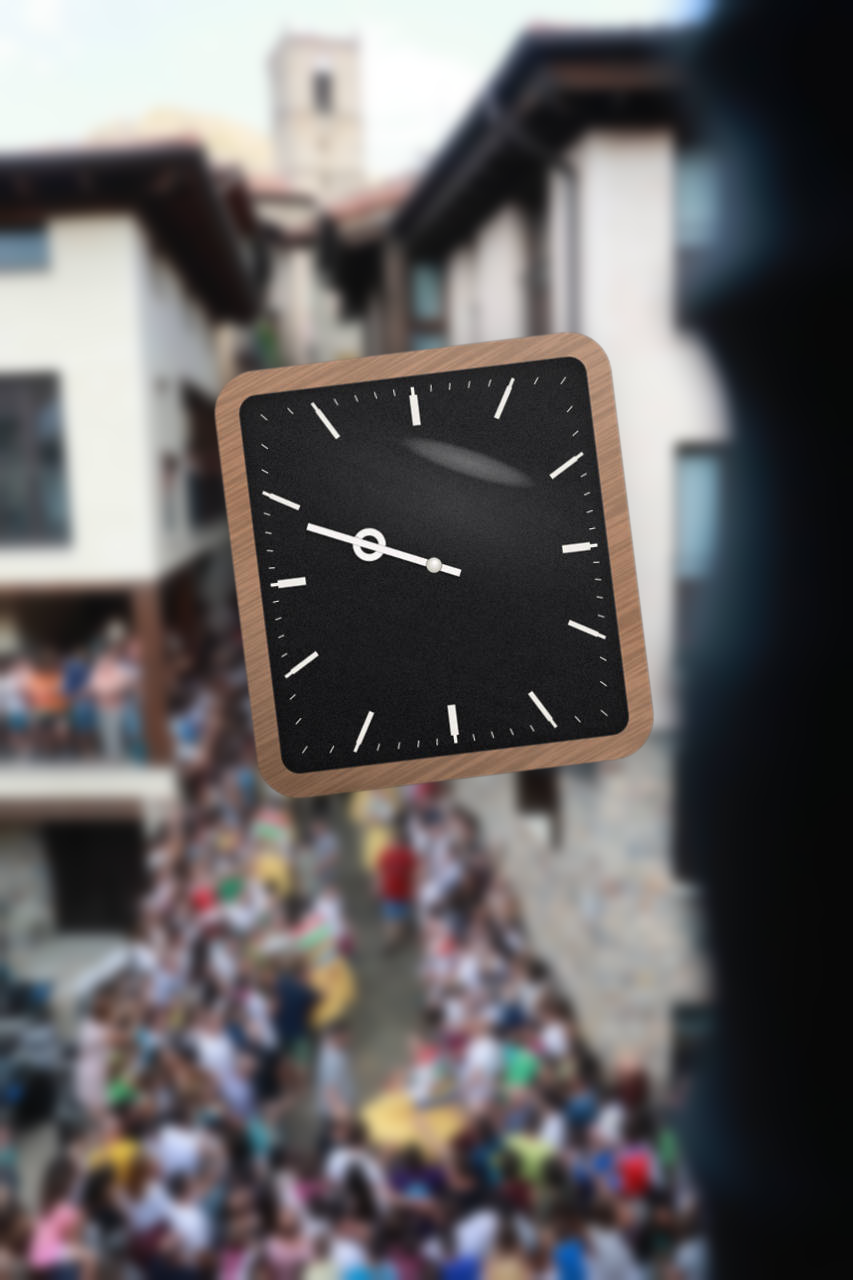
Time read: 9h49
